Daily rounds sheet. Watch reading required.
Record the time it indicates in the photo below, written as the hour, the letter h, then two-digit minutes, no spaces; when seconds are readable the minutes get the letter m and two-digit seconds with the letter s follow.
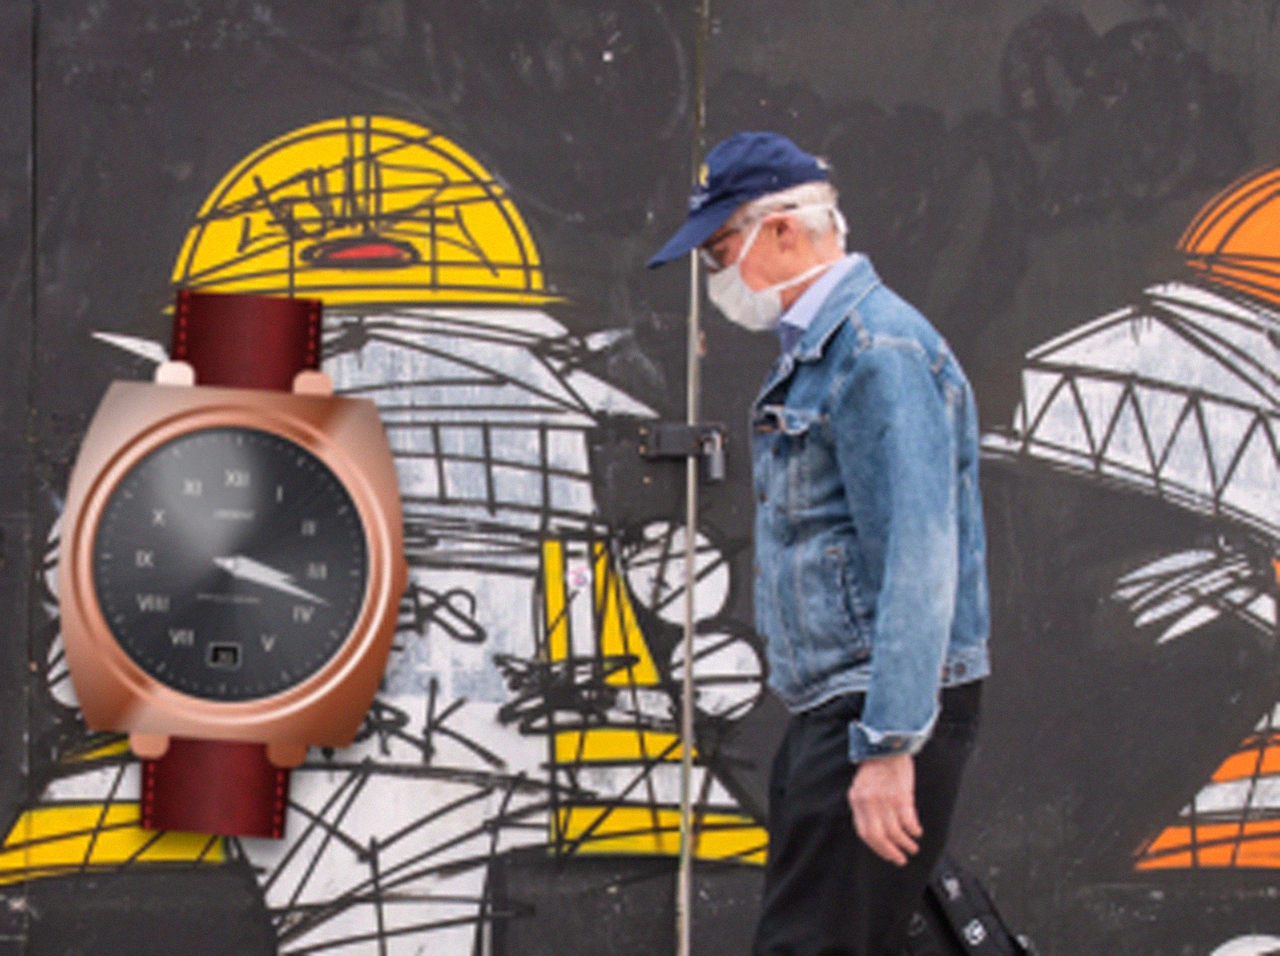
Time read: 3h18
